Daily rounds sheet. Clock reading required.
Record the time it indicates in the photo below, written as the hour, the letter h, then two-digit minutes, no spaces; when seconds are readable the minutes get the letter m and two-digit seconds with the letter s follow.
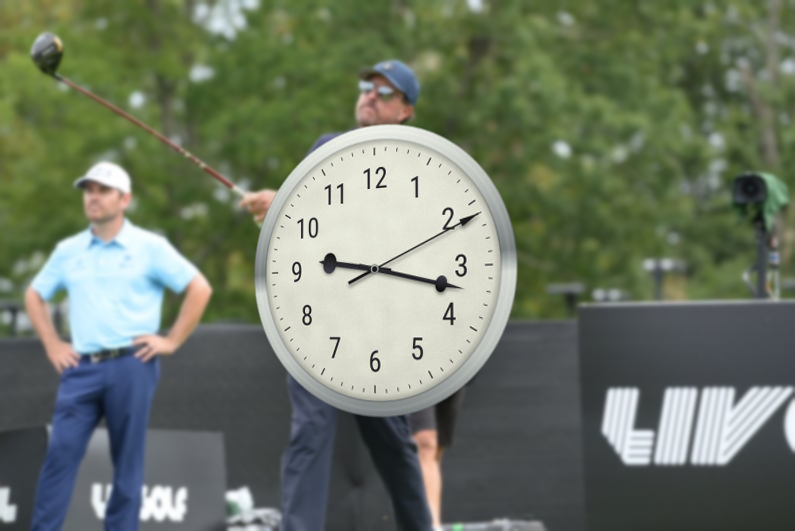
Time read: 9h17m11s
